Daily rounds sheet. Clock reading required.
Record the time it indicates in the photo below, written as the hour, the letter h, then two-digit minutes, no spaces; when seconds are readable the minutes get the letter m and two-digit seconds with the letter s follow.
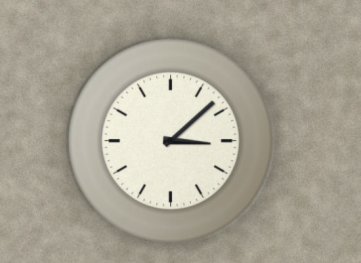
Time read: 3h08
